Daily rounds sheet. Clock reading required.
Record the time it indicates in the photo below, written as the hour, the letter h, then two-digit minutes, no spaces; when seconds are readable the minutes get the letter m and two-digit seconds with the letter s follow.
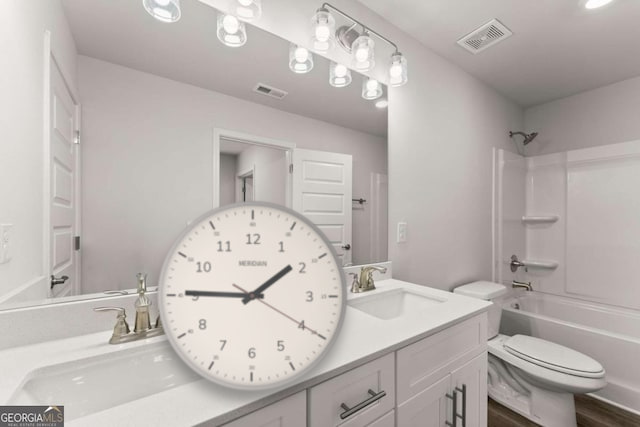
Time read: 1h45m20s
